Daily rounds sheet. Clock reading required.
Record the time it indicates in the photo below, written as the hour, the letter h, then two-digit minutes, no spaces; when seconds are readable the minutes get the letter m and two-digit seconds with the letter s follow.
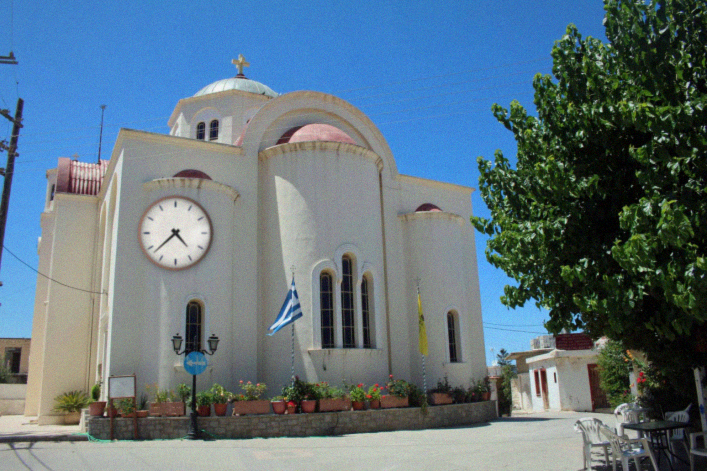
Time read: 4h38
